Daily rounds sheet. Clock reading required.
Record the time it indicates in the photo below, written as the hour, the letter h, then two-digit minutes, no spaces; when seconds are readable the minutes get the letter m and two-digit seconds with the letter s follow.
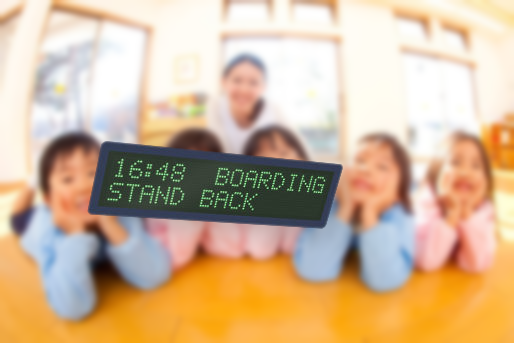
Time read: 16h48
